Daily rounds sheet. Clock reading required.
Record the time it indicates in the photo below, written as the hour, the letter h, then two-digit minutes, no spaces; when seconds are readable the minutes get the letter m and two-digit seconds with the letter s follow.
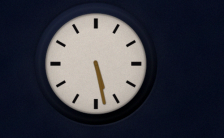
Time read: 5h28
